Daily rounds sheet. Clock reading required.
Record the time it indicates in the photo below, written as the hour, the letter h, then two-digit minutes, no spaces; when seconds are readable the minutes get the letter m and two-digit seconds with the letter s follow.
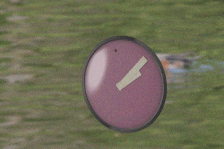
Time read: 2h09
